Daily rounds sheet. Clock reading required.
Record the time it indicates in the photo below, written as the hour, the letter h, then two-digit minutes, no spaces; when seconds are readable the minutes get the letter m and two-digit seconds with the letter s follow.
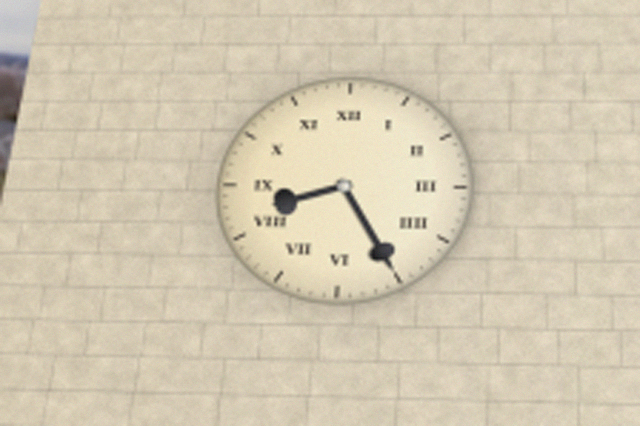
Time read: 8h25
